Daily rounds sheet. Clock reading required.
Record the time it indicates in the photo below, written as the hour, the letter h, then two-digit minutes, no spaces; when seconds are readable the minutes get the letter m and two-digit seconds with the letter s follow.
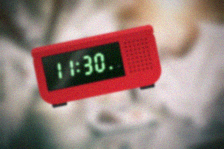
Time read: 11h30
